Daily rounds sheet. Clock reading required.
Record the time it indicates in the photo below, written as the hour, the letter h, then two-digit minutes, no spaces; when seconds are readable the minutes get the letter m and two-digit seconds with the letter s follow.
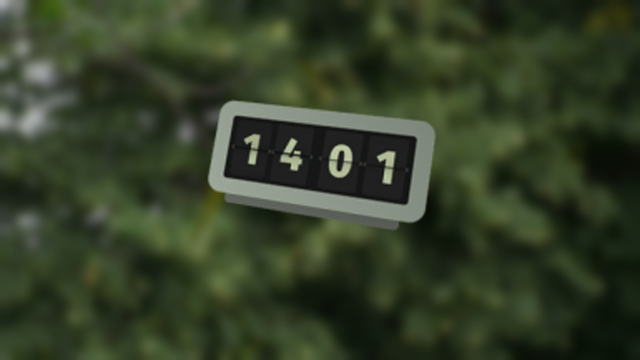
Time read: 14h01
